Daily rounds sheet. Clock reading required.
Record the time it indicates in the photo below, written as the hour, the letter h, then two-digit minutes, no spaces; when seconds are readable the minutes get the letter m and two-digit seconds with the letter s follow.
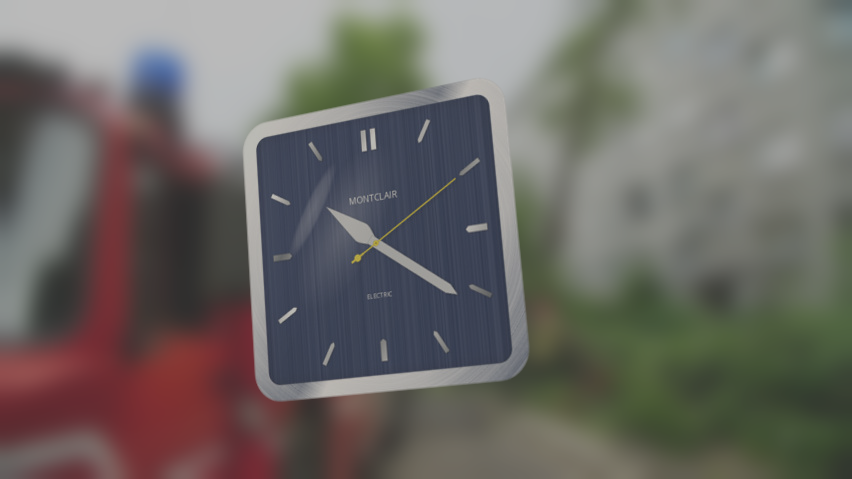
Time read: 10h21m10s
